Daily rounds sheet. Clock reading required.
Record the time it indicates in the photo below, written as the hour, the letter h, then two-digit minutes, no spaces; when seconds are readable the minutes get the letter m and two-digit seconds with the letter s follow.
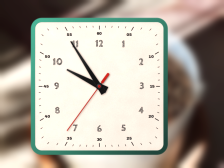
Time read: 9h54m36s
